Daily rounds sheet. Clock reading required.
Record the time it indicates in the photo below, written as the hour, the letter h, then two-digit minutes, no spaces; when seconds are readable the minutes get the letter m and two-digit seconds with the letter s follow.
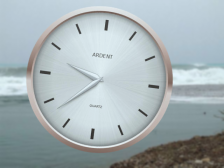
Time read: 9h38
